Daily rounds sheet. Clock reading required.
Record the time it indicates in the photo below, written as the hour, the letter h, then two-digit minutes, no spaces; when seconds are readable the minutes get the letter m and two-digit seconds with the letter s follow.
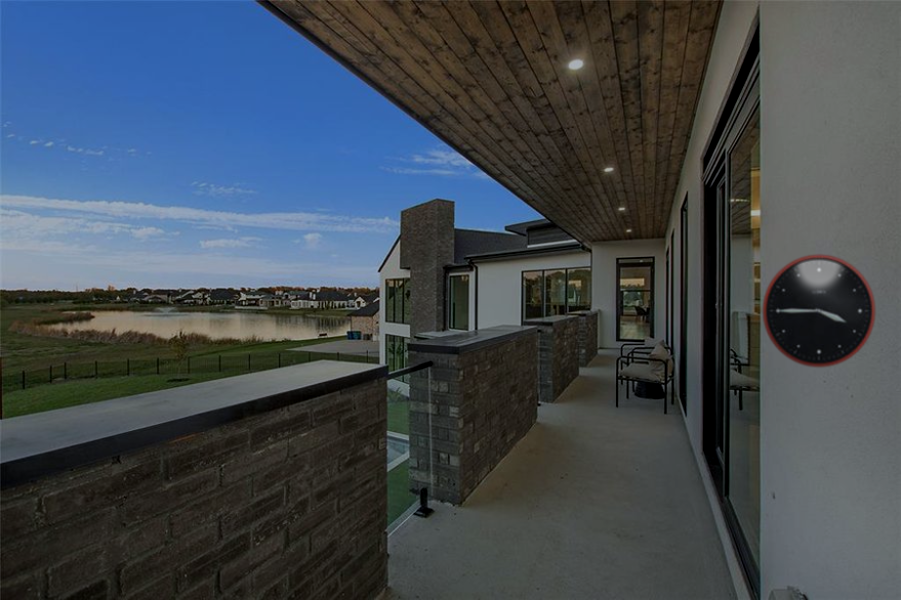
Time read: 3h45
